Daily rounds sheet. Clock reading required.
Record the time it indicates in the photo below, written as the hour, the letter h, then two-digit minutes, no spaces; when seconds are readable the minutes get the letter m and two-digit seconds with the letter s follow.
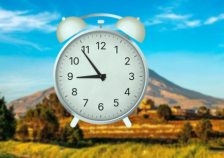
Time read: 8h54
